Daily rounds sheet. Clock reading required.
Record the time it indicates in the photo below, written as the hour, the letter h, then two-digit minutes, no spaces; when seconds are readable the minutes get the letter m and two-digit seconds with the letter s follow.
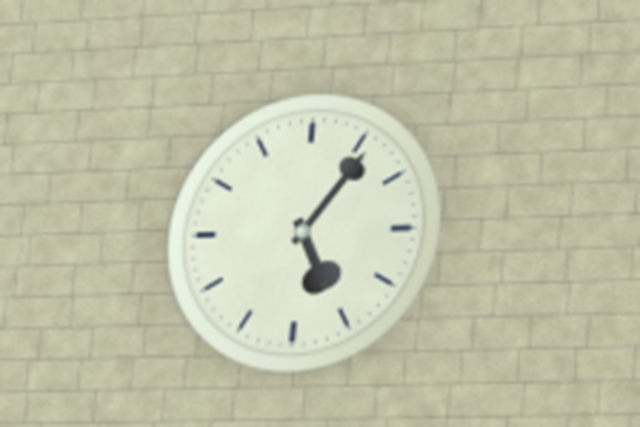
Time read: 5h06
